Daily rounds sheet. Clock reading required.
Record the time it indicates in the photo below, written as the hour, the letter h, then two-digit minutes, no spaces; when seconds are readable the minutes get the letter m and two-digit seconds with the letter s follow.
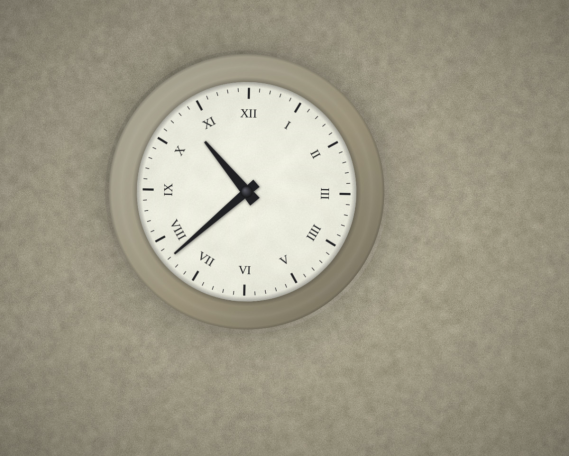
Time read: 10h38
